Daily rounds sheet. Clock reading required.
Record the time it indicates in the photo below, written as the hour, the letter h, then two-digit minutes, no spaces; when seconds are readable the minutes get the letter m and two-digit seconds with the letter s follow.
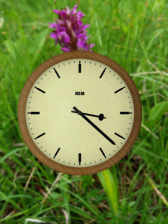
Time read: 3h22
